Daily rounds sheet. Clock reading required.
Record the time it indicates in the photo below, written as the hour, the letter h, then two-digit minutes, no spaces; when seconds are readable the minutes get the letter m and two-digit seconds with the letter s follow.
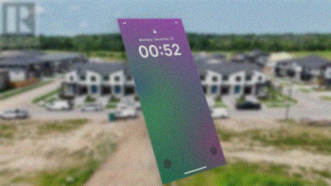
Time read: 0h52
